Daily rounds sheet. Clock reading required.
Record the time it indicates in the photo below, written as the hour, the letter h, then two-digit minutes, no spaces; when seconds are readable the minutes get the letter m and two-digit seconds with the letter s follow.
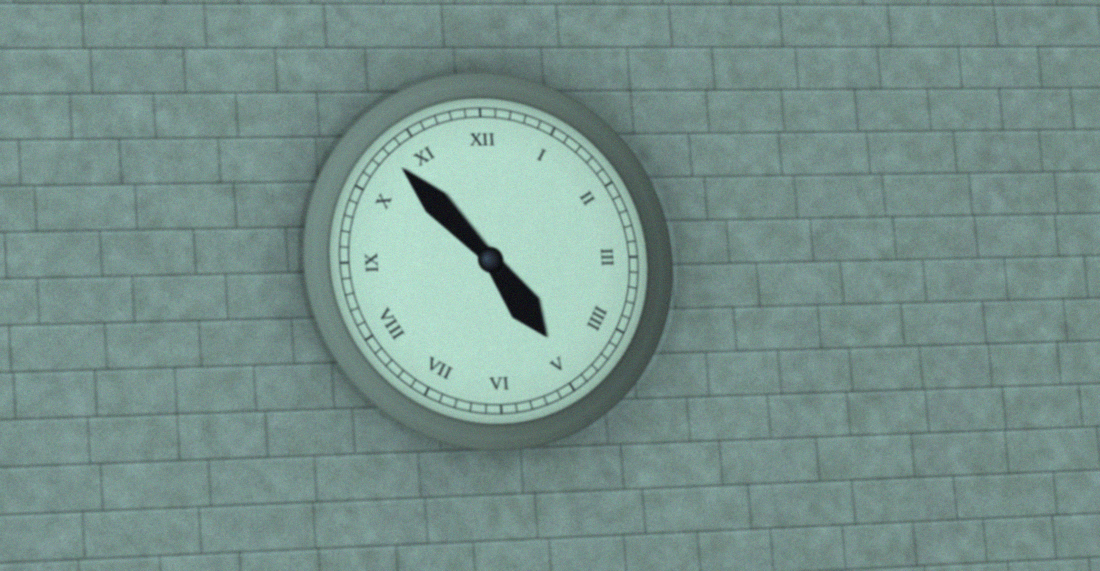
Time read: 4h53
